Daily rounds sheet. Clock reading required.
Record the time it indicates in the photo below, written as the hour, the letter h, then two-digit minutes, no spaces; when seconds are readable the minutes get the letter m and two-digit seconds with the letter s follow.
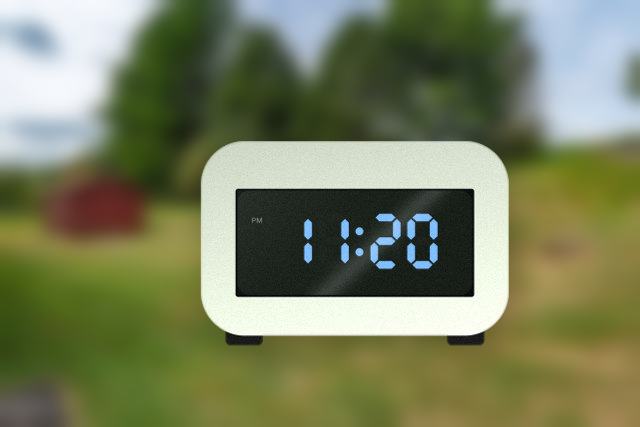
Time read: 11h20
